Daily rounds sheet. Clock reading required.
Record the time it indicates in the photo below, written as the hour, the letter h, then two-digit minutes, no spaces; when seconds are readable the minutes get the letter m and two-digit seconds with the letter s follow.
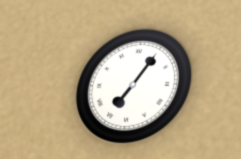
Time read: 7h05
